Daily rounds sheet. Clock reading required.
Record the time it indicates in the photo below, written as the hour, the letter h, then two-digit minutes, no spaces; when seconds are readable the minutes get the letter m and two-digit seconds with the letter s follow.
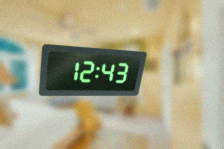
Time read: 12h43
